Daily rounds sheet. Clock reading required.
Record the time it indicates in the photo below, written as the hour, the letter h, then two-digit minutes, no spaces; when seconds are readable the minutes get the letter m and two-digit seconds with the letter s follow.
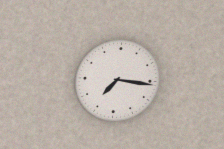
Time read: 7h16
